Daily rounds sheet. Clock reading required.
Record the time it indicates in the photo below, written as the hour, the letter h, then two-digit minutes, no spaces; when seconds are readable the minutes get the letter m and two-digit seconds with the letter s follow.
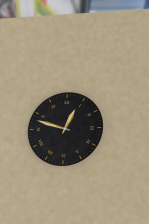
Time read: 12h48
